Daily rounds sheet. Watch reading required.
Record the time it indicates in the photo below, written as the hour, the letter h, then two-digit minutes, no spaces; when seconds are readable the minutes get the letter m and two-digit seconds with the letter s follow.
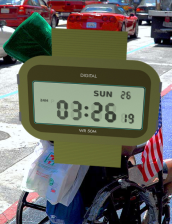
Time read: 3h26m19s
